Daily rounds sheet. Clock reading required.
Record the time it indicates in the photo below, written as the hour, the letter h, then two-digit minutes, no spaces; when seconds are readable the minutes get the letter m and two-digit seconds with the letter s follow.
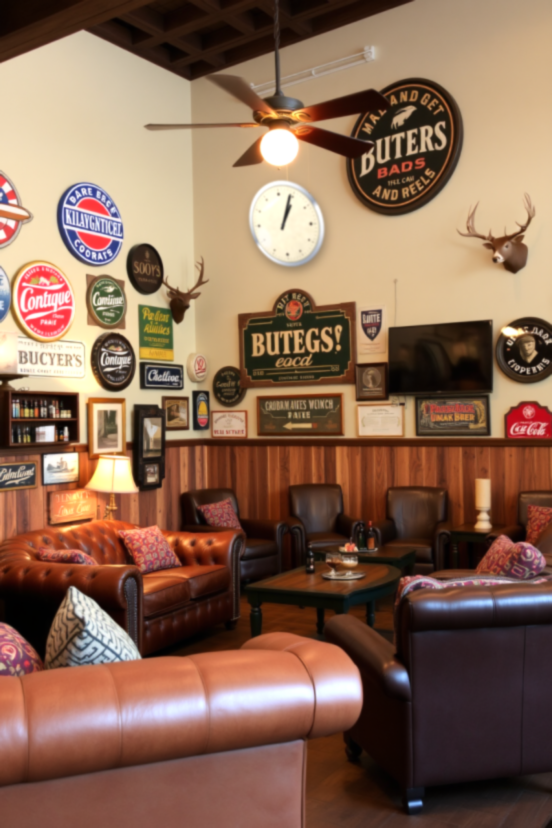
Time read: 1h04
